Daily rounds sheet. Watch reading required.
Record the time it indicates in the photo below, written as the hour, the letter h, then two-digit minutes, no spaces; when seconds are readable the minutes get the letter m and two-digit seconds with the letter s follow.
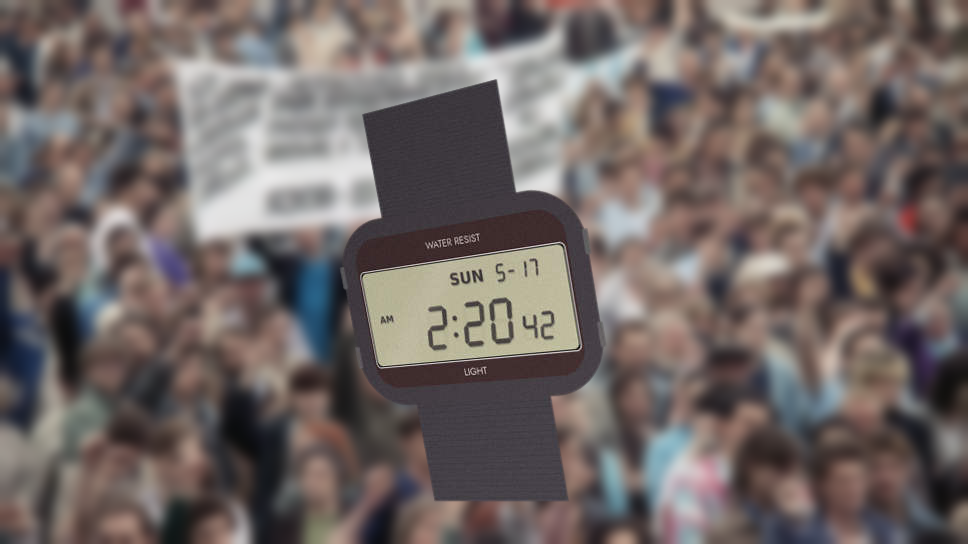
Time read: 2h20m42s
